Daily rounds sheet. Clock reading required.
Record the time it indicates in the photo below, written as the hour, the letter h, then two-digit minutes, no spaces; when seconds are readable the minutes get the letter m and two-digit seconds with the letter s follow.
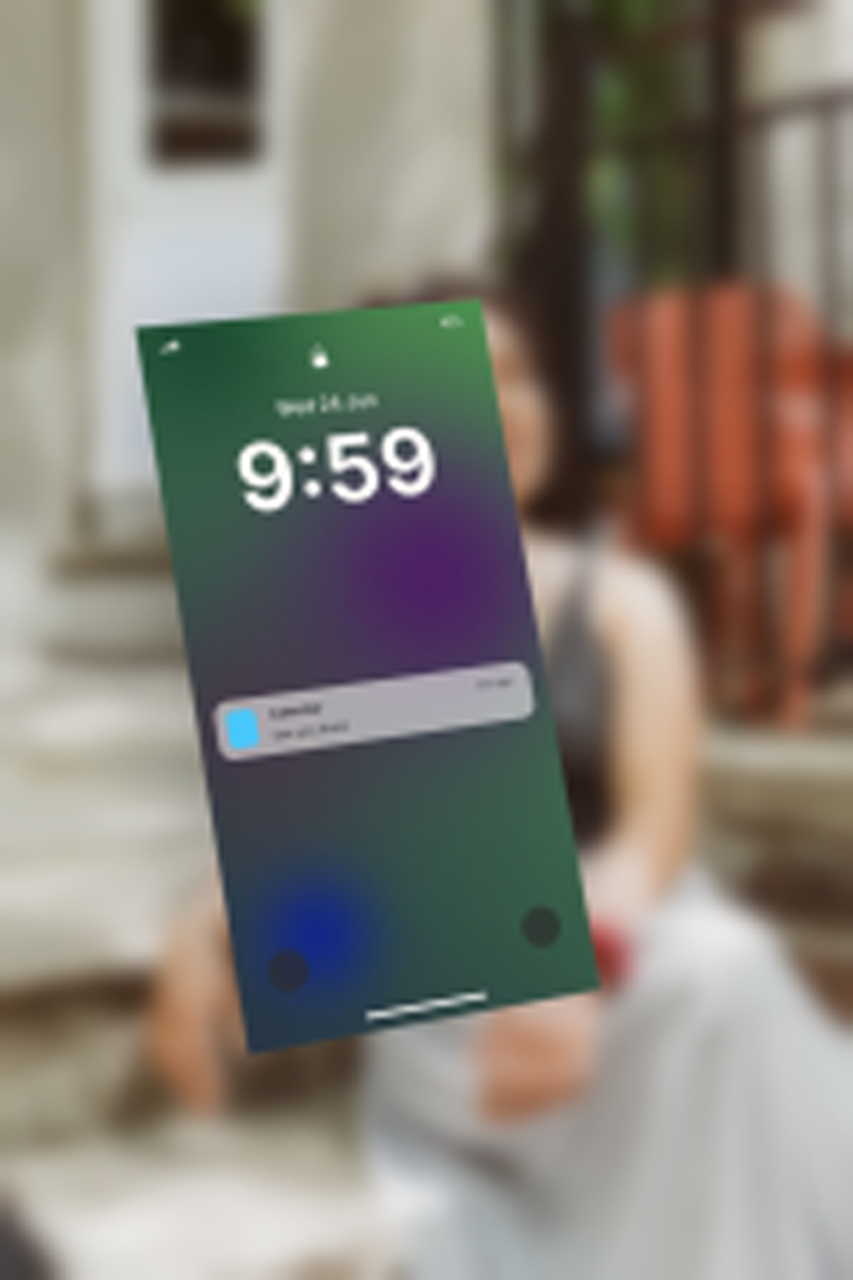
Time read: 9h59
